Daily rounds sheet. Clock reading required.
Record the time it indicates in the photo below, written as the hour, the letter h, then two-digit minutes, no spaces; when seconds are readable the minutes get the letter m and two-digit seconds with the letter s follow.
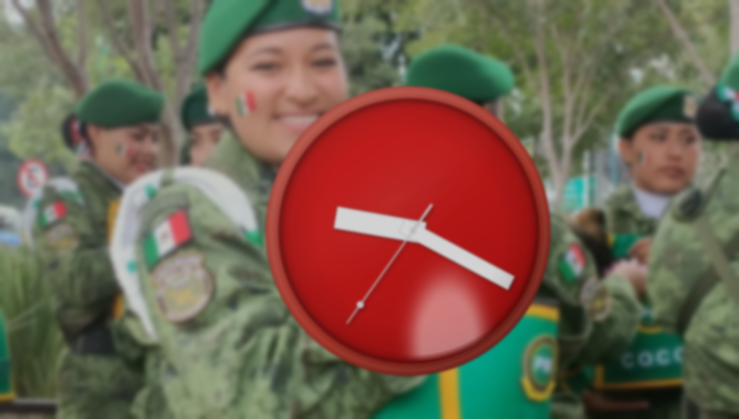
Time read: 9h19m36s
